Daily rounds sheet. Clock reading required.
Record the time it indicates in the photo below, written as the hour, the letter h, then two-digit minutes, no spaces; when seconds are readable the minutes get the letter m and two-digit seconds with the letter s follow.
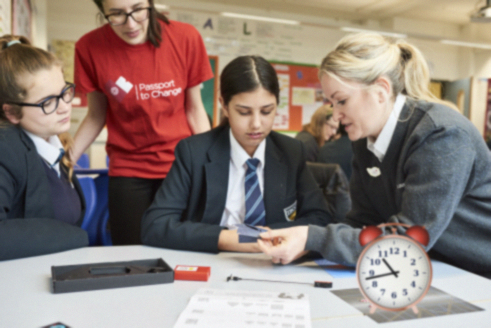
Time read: 10h43
